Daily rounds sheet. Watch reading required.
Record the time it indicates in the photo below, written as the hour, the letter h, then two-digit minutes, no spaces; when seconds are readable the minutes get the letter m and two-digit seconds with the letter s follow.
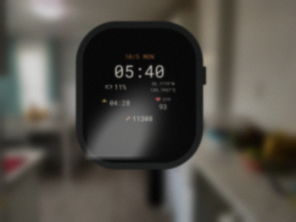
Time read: 5h40
